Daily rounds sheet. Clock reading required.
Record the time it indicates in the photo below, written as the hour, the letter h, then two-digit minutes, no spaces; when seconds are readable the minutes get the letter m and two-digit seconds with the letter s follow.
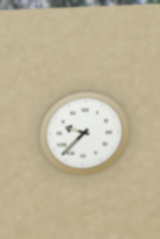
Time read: 9h37
